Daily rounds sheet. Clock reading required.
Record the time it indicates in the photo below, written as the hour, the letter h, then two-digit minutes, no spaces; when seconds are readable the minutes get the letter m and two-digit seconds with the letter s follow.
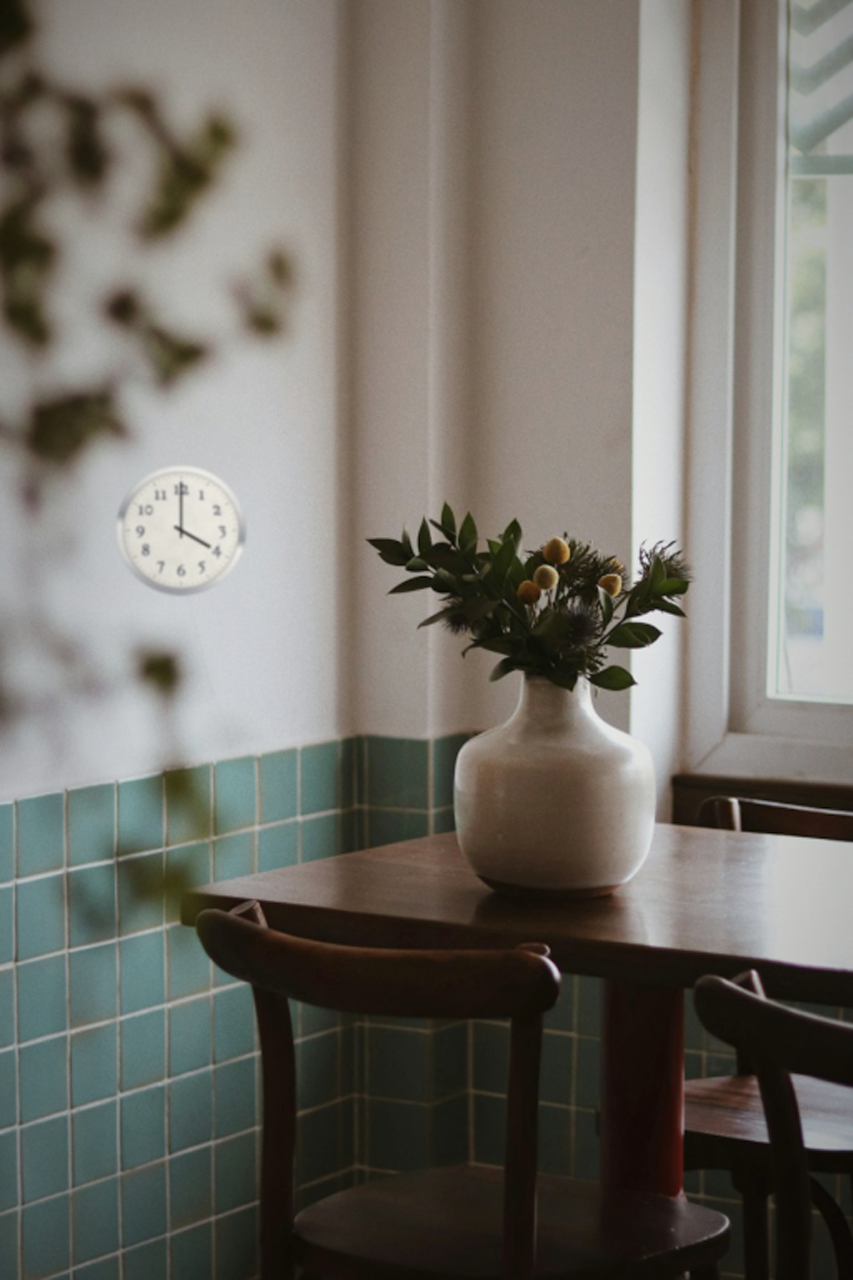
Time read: 4h00
